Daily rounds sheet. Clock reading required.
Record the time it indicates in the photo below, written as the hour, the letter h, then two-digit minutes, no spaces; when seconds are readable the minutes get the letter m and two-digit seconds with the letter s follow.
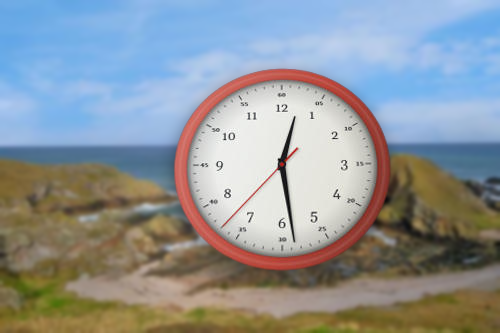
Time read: 12h28m37s
